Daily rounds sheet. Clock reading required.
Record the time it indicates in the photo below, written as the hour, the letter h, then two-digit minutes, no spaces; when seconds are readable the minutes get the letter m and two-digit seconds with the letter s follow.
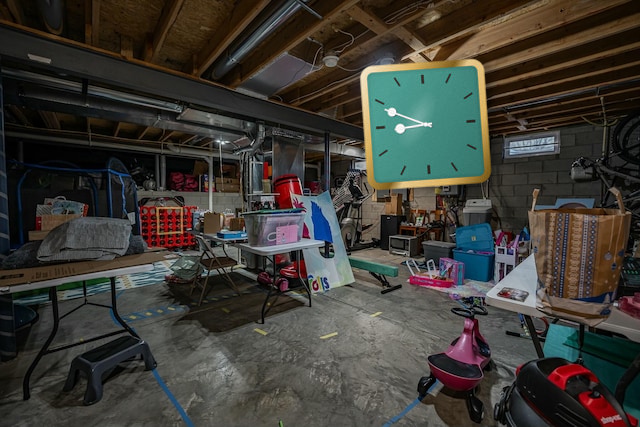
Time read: 8h49
